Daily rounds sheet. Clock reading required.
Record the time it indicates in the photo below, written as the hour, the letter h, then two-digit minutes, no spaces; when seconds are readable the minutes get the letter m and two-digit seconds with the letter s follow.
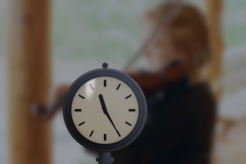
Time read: 11h25
